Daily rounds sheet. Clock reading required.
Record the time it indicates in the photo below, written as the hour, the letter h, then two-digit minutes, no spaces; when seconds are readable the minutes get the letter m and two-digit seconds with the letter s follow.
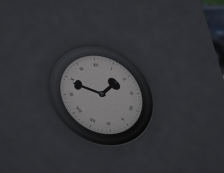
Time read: 1h49
